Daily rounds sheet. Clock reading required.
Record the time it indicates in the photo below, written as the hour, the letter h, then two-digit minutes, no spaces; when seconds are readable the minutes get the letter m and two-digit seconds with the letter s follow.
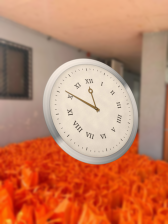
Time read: 11h51
